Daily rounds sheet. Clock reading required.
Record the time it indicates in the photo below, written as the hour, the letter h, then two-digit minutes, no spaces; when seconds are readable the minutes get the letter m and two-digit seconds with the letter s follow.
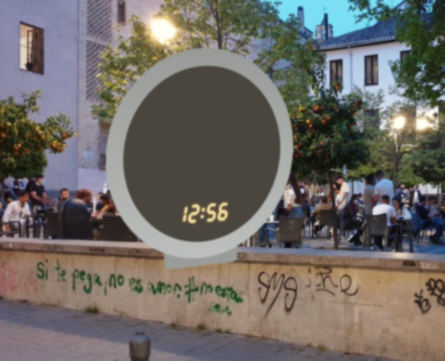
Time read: 12h56
